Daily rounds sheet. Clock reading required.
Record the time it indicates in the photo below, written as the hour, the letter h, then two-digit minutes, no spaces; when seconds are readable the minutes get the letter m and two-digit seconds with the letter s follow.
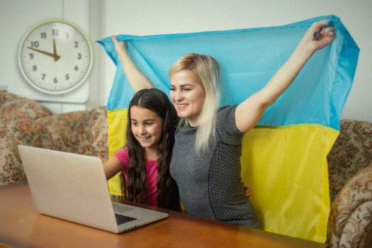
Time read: 11h48
